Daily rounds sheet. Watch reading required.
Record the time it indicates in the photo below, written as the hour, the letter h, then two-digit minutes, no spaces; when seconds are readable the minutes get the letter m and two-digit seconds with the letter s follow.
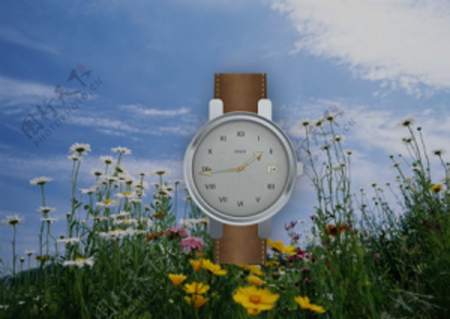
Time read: 1h44
